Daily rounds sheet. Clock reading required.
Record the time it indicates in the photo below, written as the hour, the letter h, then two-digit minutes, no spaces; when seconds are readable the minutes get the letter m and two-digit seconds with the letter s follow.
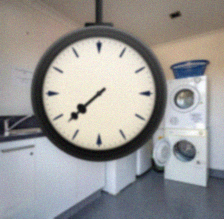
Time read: 7h38
